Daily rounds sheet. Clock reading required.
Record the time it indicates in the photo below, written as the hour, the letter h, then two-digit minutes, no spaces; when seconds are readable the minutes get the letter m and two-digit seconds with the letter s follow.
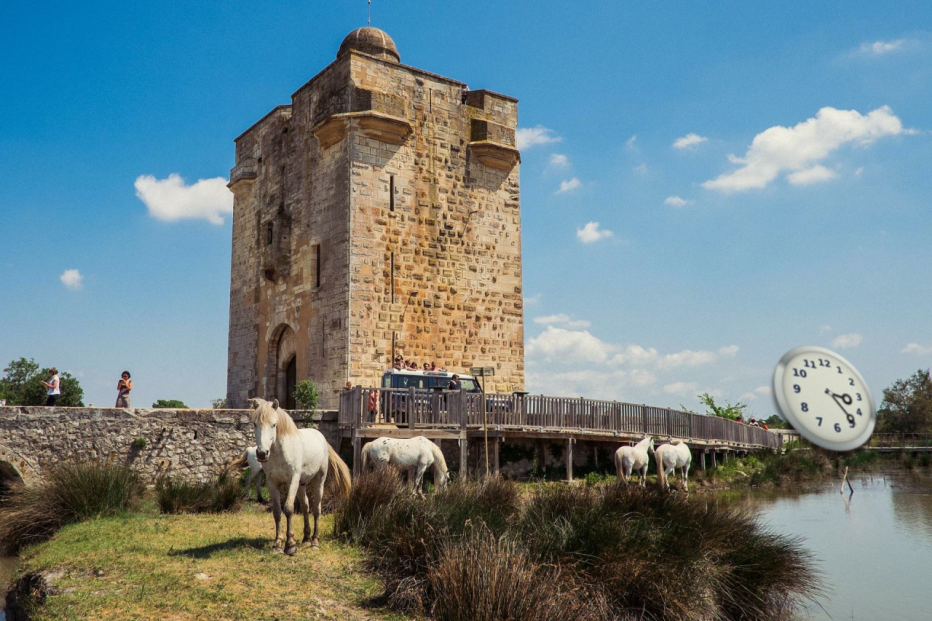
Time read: 3h24
